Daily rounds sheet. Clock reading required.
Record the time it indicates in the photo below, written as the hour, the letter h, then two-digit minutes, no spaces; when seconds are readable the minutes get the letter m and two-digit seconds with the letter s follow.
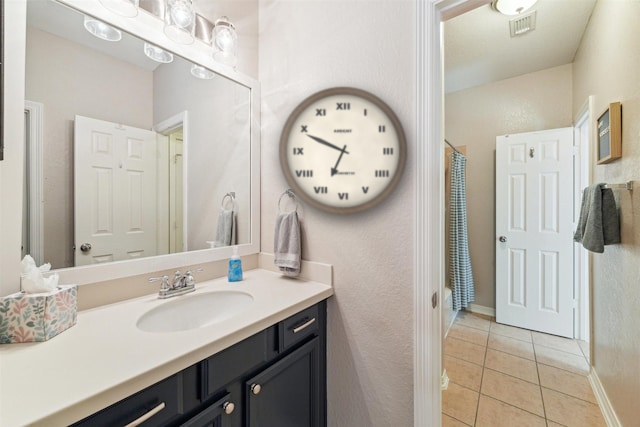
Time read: 6h49
